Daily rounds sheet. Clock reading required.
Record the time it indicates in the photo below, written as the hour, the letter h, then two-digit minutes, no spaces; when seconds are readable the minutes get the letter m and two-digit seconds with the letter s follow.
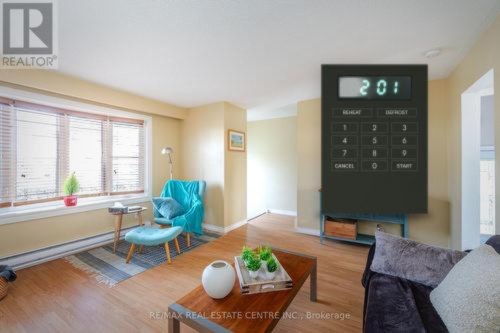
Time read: 2h01
